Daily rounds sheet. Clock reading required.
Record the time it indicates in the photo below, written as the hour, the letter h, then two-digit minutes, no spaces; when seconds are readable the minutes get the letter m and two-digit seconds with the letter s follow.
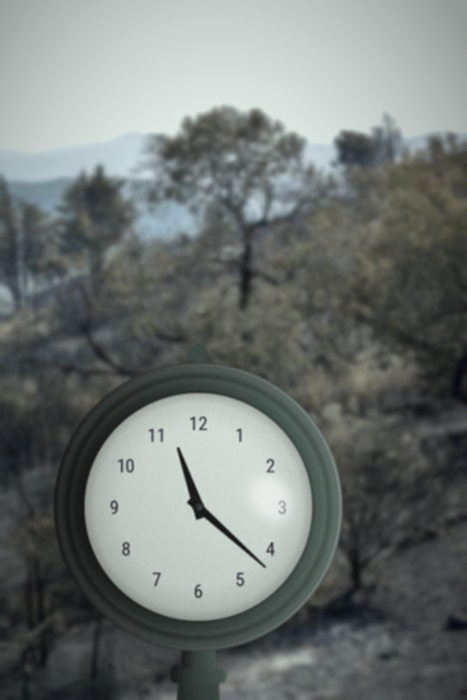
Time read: 11h22
